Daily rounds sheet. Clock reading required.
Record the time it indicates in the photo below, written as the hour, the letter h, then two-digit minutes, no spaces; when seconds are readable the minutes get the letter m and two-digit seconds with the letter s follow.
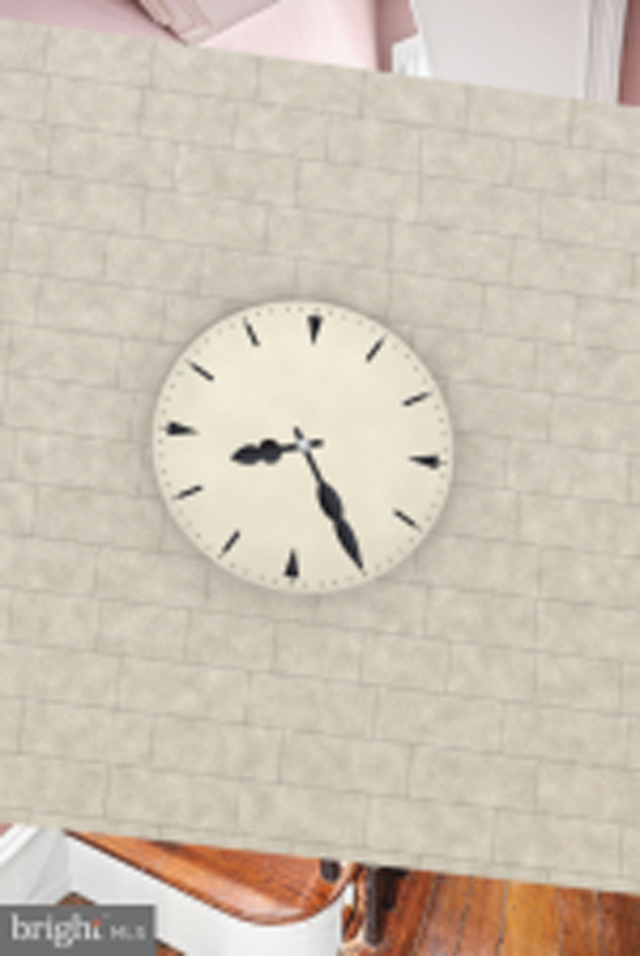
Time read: 8h25
